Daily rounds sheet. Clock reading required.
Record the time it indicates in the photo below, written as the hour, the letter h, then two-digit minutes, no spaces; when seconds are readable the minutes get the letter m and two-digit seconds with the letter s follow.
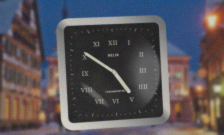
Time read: 4h51
